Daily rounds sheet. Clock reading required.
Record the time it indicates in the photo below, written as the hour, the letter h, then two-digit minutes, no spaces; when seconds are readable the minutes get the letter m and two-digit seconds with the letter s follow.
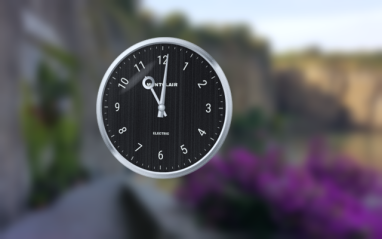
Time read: 11h01
